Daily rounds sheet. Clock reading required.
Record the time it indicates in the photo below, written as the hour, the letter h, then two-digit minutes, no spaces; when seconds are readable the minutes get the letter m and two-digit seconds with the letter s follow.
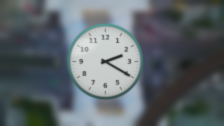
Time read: 2h20
